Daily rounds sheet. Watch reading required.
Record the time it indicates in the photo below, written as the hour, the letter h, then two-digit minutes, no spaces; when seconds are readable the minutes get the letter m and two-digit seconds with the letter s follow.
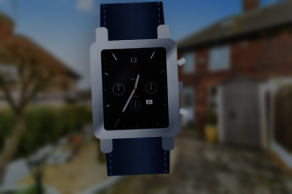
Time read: 12h35
